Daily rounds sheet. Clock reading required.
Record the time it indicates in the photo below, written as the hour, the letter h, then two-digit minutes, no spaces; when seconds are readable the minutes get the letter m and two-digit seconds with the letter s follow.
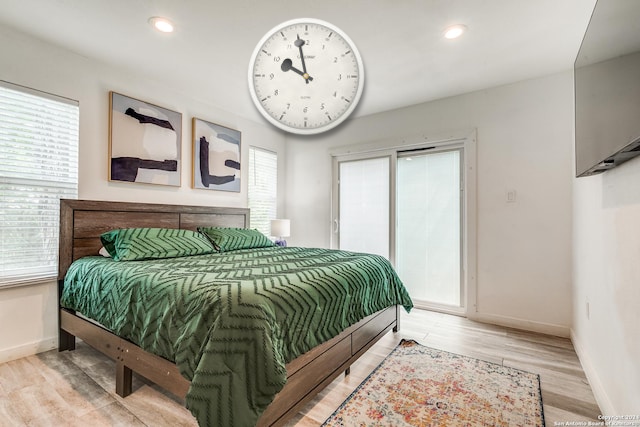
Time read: 9h58
